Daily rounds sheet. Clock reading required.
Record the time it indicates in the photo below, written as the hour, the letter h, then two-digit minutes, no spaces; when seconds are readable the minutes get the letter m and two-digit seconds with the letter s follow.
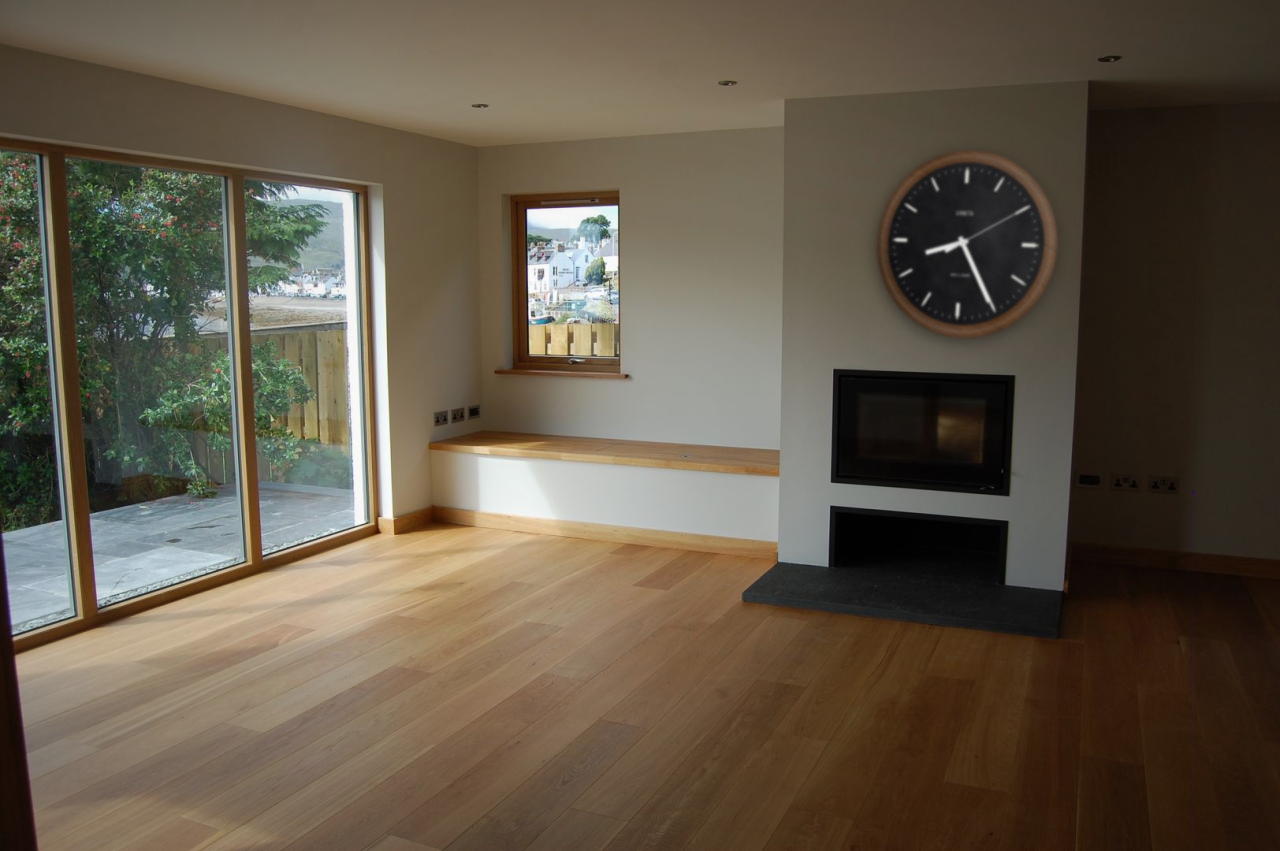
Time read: 8h25m10s
